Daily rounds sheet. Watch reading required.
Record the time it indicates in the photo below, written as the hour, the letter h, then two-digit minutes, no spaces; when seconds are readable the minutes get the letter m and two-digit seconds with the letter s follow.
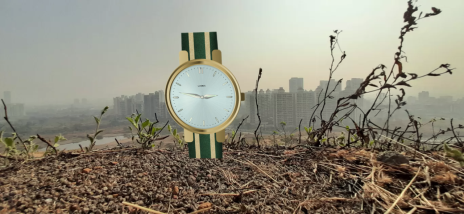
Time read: 2h47
